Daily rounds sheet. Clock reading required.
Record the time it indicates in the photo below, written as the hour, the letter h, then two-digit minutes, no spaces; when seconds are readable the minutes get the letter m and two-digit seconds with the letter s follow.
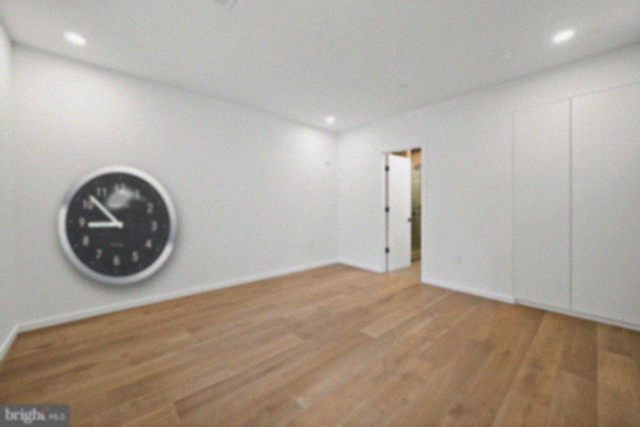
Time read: 8h52
